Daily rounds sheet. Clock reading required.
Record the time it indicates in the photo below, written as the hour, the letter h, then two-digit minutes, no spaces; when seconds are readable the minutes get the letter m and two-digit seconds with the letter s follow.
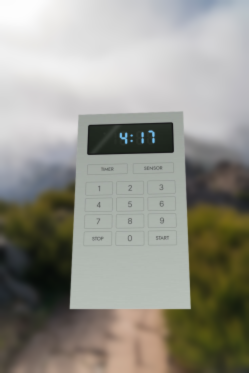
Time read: 4h17
